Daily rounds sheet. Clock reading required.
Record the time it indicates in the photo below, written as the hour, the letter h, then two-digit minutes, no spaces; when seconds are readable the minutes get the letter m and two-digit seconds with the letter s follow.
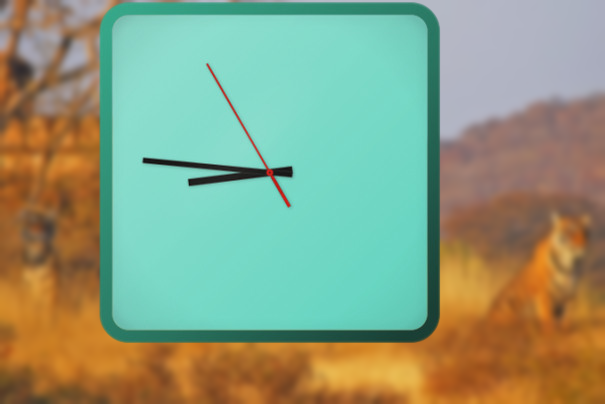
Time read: 8h45m55s
